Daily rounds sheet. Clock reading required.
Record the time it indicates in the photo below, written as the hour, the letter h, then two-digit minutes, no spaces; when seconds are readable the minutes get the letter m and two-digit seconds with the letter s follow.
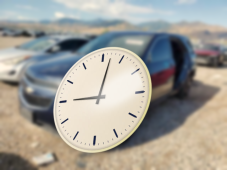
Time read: 9h02
